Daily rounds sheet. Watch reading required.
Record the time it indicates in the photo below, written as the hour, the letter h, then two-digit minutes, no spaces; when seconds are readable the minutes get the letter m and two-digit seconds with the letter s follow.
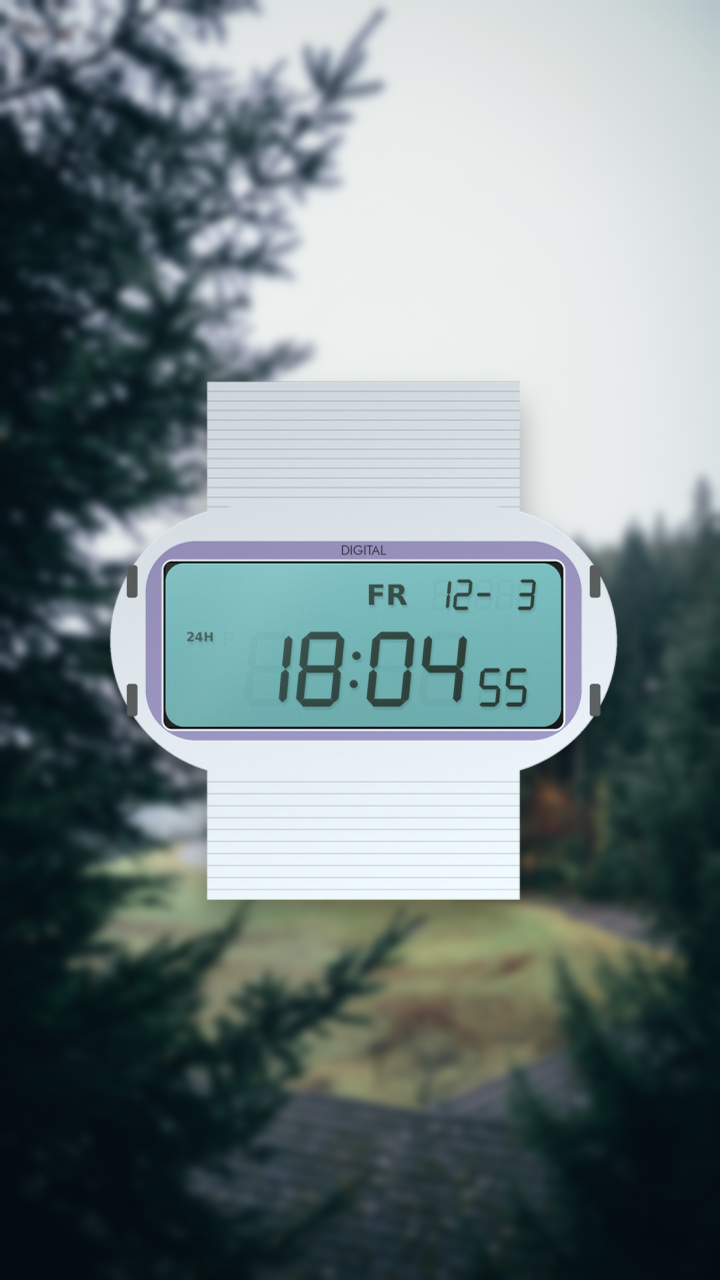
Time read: 18h04m55s
